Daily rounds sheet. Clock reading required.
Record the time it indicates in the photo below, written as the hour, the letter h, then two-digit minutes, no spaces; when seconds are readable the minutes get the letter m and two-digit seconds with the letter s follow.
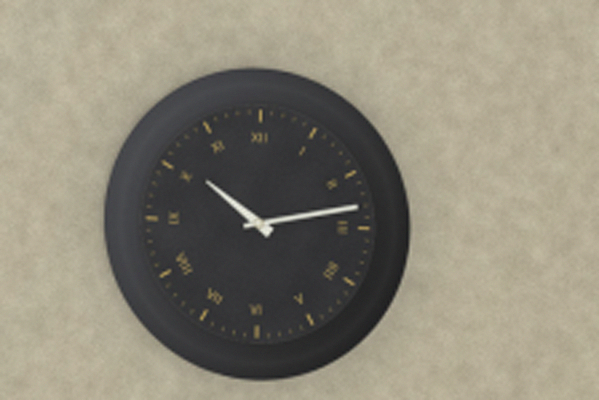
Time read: 10h13
